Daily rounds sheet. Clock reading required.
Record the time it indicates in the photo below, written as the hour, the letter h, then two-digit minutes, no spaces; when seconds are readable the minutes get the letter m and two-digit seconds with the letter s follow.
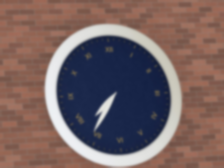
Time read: 7h36
